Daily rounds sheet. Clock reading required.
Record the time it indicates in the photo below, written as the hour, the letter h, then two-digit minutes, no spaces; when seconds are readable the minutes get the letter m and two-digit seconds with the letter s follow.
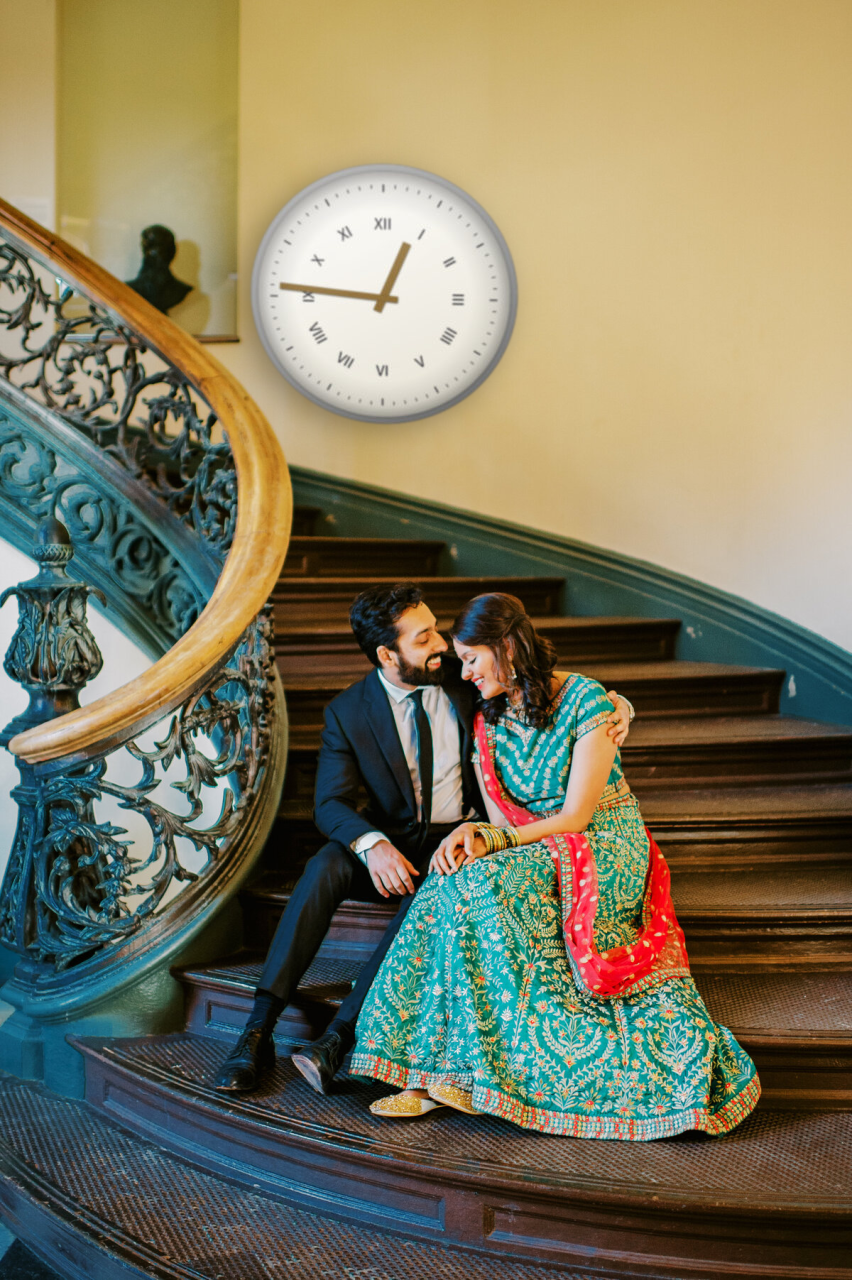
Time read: 12h46
